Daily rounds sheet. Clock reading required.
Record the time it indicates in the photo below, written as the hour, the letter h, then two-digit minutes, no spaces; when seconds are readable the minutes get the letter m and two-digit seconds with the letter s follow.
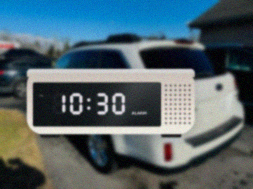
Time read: 10h30
